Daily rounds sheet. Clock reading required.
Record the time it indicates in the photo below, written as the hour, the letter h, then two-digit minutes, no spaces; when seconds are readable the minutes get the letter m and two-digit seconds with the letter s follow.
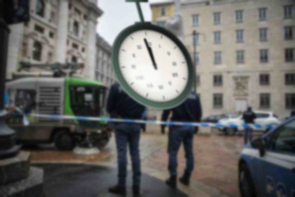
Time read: 11h59
